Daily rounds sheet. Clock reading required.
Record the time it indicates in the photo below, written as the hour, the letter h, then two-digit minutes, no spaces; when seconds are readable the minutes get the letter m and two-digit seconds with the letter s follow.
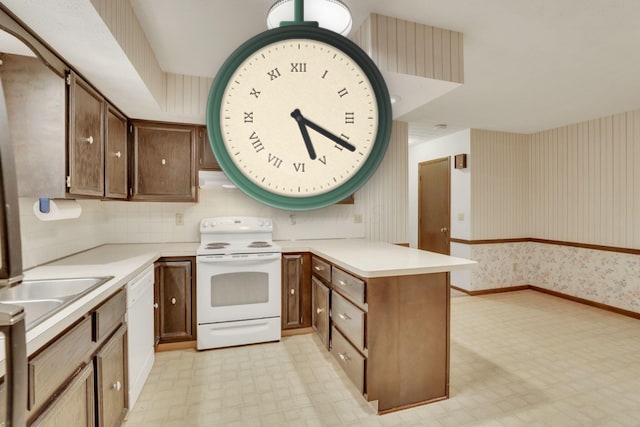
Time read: 5h20
